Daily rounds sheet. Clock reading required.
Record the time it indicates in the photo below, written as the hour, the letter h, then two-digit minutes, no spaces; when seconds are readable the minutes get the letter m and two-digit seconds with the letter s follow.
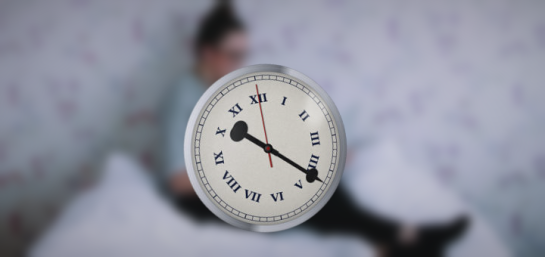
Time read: 10h22m00s
